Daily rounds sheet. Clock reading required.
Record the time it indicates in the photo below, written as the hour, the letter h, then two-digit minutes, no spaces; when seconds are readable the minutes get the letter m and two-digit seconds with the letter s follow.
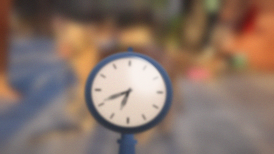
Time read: 6h41
